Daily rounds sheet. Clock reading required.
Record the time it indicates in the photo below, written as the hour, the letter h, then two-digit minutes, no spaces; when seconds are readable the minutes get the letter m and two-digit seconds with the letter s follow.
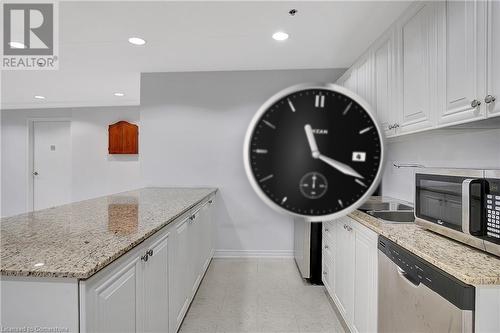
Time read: 11h19
